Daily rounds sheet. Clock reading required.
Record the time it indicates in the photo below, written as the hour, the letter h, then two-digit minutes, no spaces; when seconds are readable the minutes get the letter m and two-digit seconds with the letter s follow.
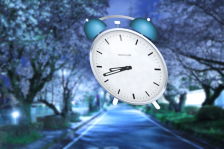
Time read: 8h42
